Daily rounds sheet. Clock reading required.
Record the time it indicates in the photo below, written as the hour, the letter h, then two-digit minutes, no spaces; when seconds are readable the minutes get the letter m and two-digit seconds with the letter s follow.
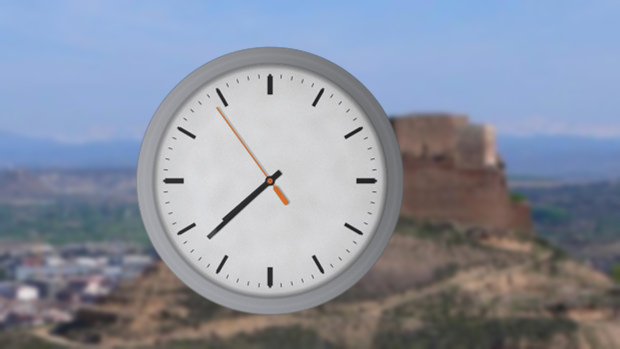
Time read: 7h37m54s
